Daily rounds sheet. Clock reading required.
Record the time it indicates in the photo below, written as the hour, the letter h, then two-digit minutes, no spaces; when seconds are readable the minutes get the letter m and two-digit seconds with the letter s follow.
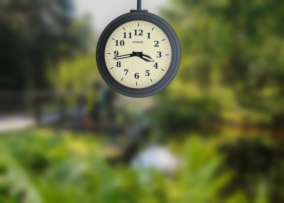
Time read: 3h43
